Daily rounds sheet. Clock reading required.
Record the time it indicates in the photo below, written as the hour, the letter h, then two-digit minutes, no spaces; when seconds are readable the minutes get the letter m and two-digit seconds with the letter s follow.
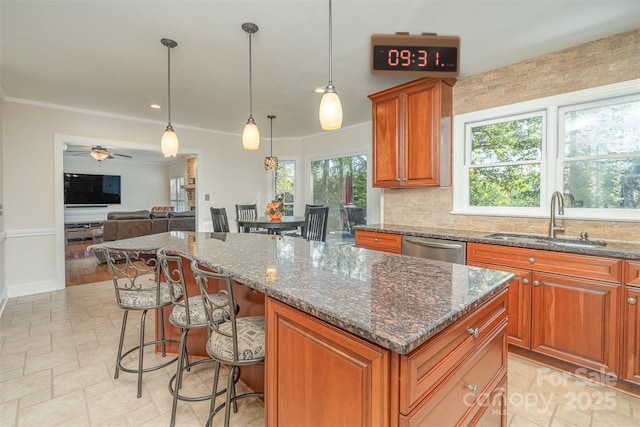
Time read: 9h31
